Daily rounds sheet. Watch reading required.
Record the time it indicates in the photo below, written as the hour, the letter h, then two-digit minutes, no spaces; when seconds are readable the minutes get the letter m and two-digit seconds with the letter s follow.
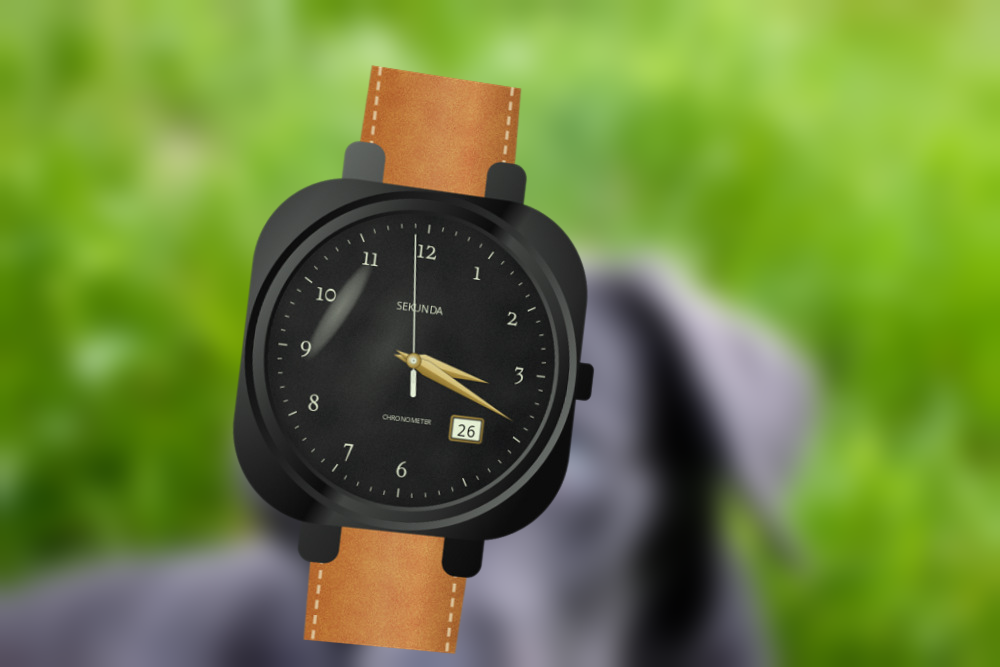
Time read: 3h18m59s
